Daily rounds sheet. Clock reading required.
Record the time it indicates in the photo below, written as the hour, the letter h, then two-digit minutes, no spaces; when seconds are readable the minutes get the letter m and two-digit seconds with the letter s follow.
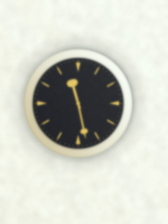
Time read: 11h28
